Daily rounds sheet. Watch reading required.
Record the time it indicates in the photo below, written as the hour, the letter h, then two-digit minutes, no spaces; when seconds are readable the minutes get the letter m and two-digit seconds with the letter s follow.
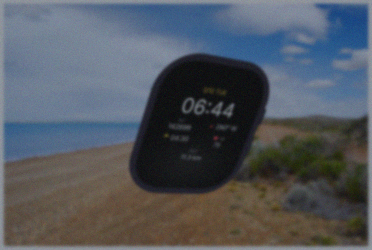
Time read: 6h44
